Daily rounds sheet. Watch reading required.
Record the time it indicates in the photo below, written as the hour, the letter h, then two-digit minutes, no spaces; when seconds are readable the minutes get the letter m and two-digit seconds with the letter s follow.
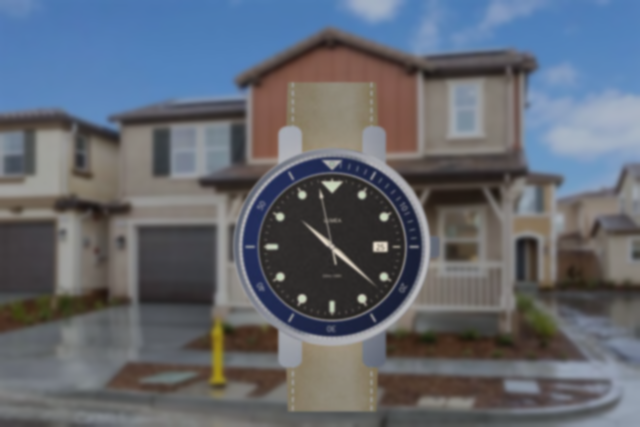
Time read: 10h21m58s
